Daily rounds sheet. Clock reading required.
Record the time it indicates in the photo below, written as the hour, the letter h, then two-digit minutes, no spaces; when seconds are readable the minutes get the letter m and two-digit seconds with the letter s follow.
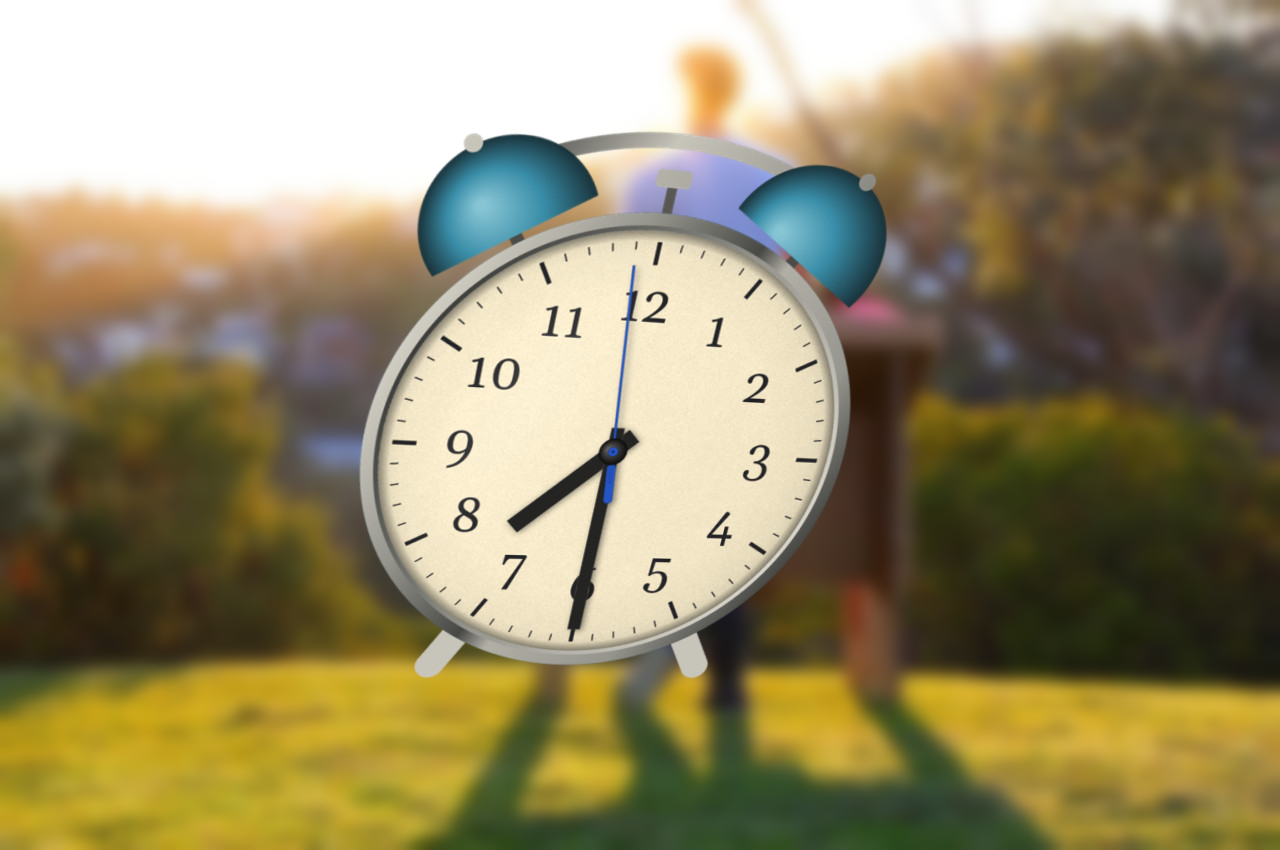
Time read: 7h29m59s
